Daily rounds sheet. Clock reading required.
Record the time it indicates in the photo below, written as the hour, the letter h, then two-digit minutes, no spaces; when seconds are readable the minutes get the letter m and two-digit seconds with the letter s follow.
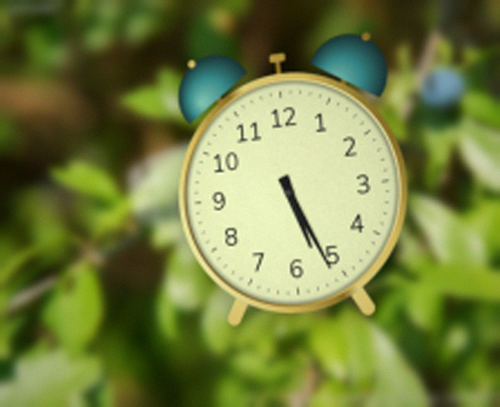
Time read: 5h26
